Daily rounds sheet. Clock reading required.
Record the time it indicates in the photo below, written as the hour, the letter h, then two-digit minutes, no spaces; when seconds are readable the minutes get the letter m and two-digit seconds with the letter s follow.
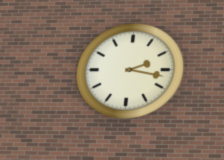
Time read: 2h17
